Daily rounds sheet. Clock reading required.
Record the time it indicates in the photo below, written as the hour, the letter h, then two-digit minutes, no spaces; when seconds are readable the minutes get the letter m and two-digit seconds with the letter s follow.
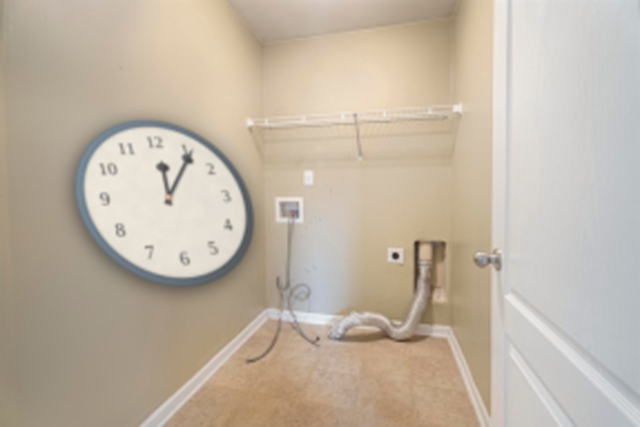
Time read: 12h06
